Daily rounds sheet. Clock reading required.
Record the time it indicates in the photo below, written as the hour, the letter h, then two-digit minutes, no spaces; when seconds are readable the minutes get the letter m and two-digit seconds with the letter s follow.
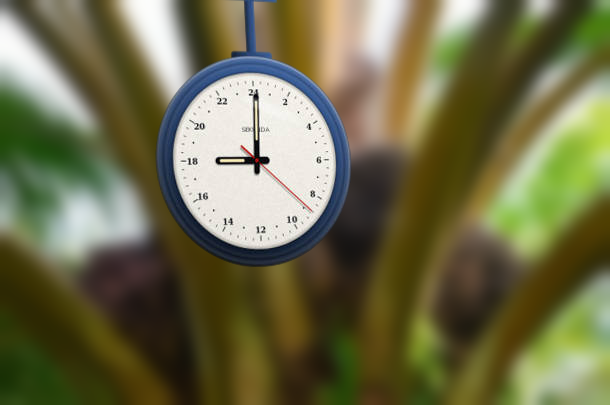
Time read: 18h00m22s
